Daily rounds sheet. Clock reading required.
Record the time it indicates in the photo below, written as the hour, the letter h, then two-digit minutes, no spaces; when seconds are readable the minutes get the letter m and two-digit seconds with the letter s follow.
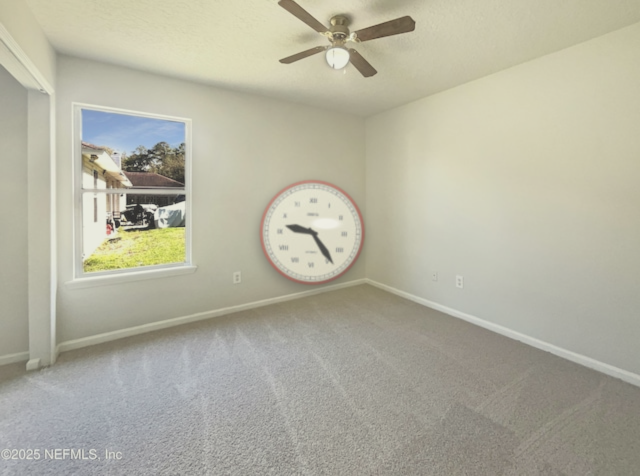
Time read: 9h24
